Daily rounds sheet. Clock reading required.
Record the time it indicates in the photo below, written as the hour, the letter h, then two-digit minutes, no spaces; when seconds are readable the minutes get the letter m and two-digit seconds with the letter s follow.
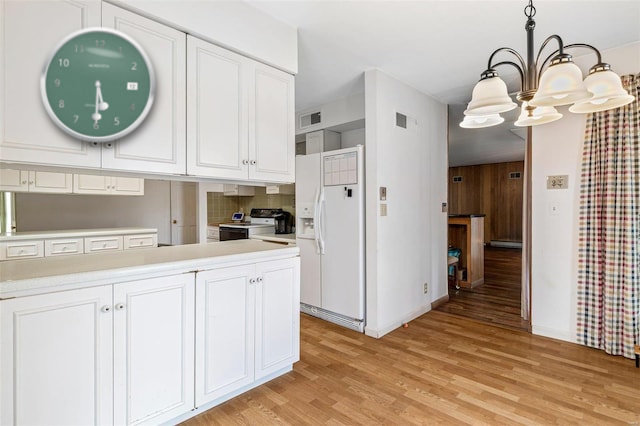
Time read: 5h30
